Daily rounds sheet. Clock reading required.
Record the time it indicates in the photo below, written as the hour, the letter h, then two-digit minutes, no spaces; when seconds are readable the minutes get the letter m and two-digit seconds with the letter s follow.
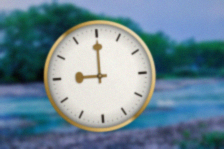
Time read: 9h00
